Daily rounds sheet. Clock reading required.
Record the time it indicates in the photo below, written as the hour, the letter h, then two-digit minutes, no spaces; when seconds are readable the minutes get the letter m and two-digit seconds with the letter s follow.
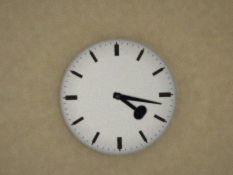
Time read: 4h17
